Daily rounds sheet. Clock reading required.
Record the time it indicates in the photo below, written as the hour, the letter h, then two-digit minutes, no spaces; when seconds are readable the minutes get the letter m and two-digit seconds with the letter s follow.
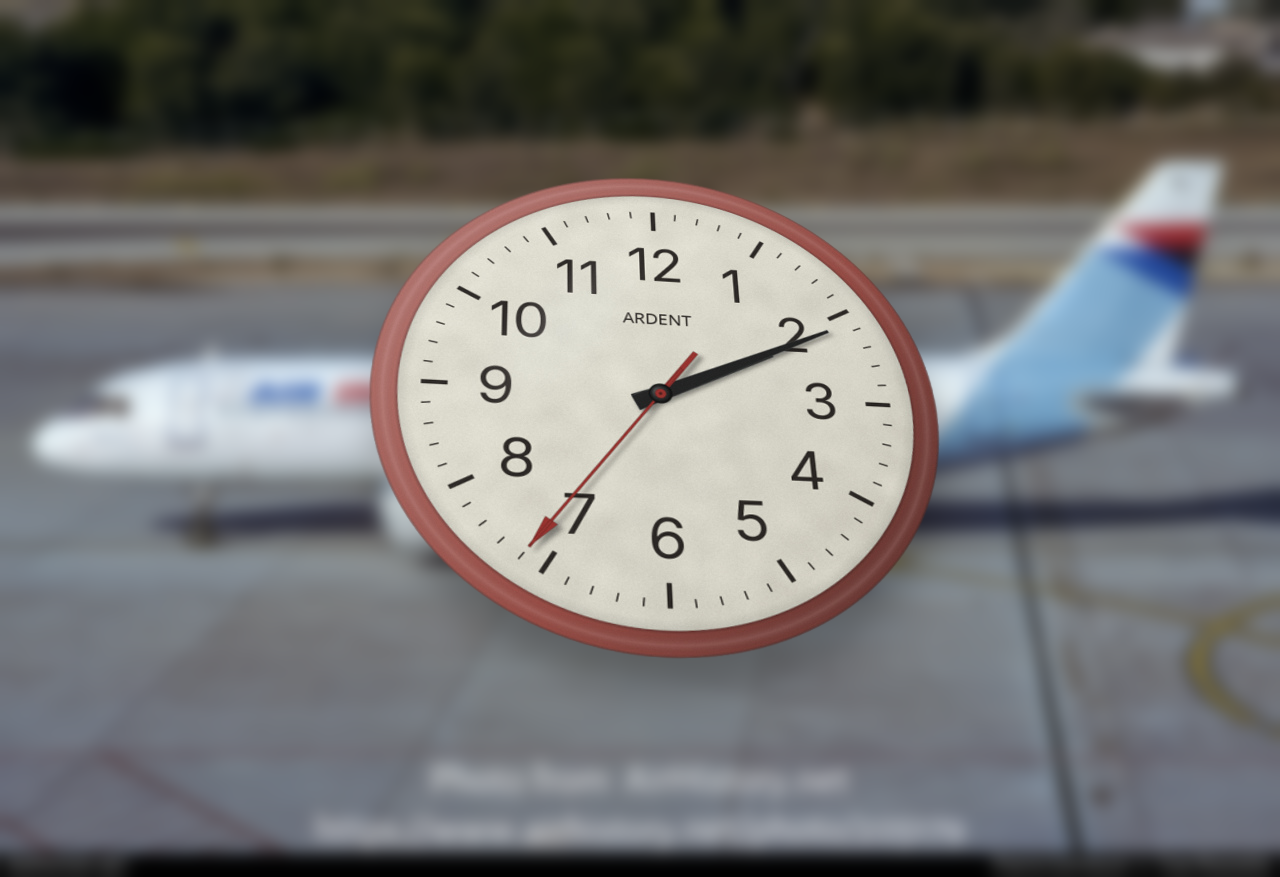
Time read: 2h10m36s
